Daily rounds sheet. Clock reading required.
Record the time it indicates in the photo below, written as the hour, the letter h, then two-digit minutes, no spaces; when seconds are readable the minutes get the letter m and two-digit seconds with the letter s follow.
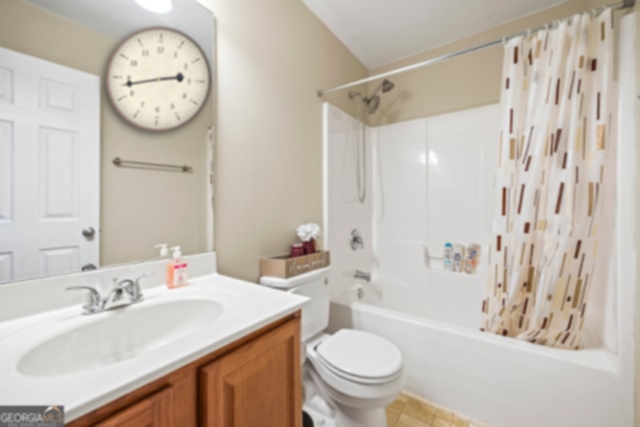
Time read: 2h43
